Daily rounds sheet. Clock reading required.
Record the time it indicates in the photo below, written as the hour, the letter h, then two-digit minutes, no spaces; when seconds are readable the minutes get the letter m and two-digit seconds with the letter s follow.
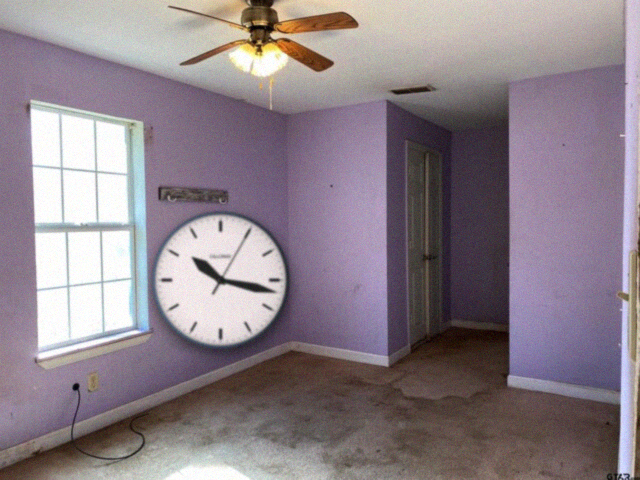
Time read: 10h17m05s
